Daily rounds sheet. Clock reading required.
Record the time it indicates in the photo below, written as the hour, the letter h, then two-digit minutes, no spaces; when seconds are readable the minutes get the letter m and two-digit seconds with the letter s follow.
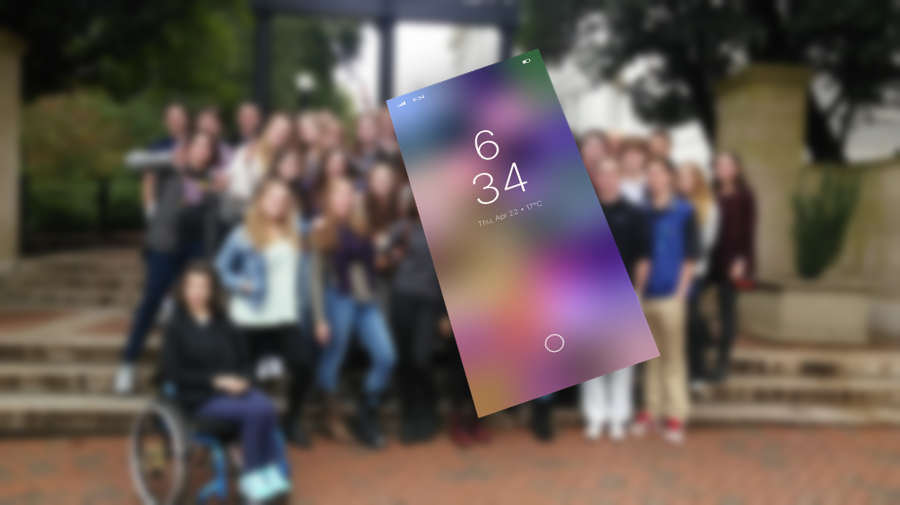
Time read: 6h34
